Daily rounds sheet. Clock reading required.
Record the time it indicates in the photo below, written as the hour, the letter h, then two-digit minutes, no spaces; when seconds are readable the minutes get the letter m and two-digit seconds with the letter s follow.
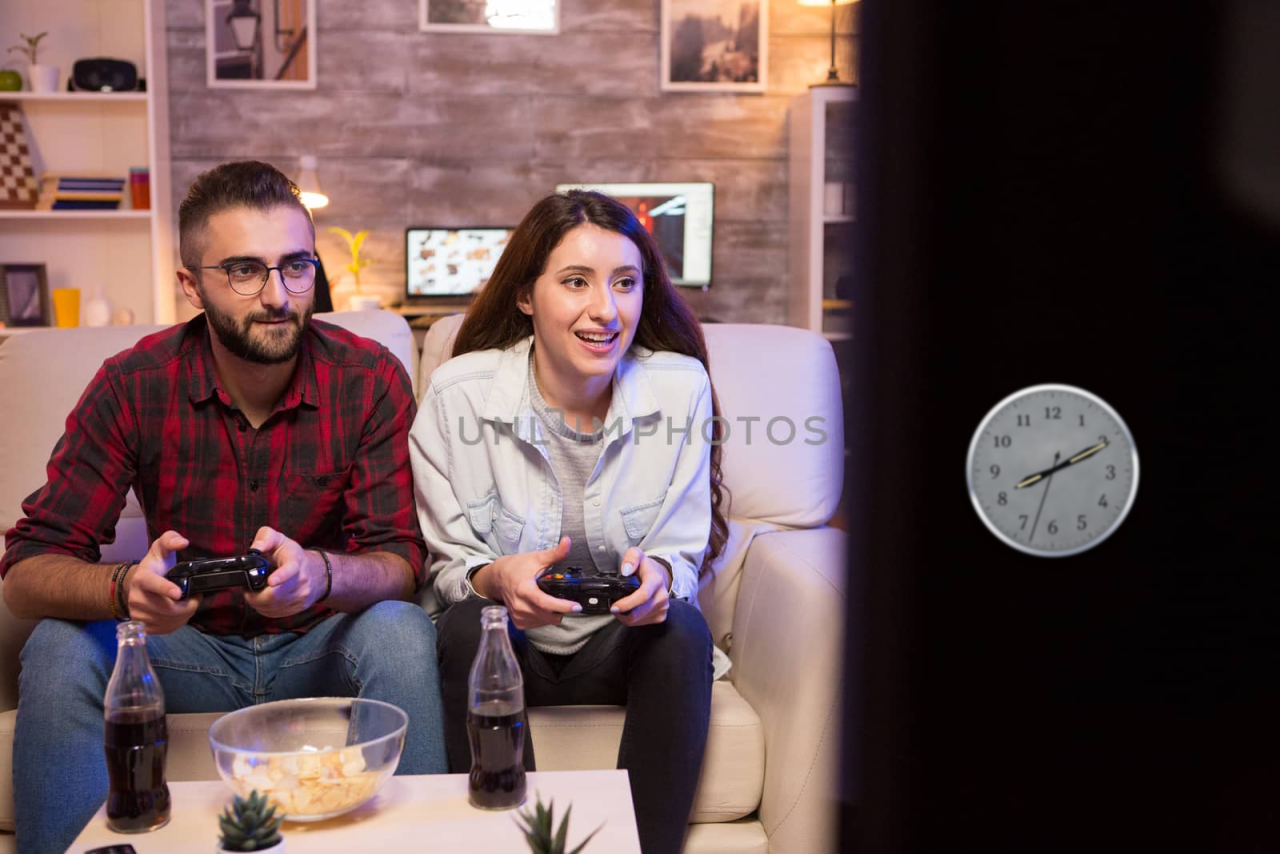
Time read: 8h10m33s
